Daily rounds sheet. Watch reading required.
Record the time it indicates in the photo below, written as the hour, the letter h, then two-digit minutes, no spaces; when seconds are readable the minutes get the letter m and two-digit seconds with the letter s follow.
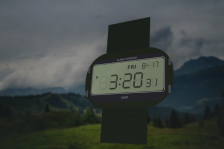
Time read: 3h20m31s
